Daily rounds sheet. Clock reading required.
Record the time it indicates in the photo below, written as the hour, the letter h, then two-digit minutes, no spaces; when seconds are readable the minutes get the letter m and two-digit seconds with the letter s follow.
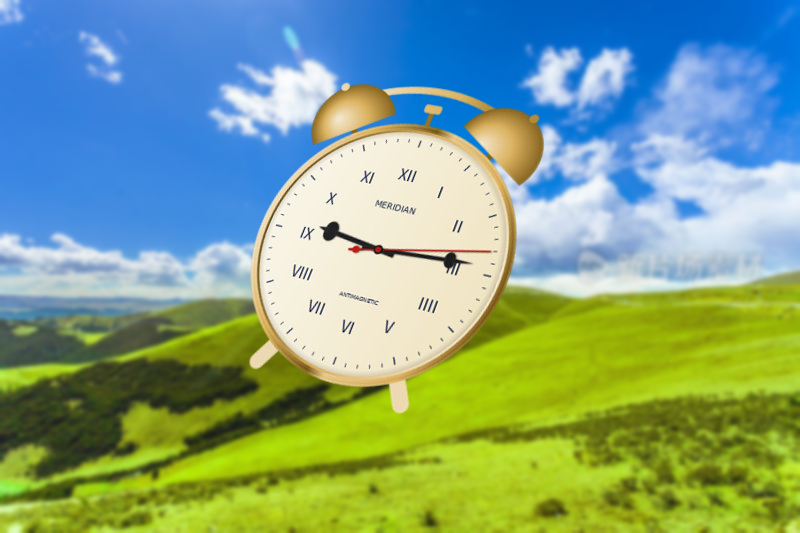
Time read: 9h14m13s
